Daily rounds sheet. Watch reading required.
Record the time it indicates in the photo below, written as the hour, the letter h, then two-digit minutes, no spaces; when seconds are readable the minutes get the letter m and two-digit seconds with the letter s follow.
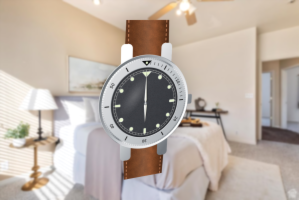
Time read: 6h00
